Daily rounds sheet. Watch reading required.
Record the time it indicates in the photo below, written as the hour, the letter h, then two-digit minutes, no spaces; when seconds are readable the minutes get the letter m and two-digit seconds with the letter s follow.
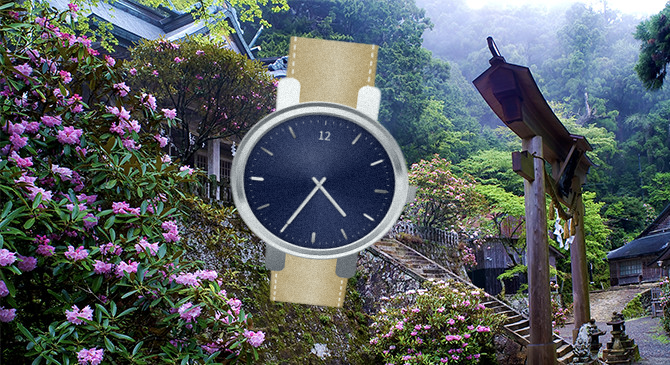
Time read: 4h35
